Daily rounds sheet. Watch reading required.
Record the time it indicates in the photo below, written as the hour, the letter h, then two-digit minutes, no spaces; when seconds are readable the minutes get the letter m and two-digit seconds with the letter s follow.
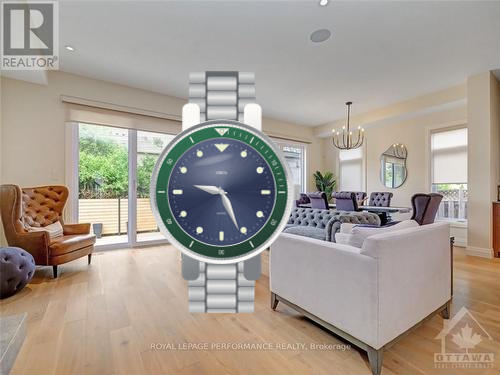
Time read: 9h26
